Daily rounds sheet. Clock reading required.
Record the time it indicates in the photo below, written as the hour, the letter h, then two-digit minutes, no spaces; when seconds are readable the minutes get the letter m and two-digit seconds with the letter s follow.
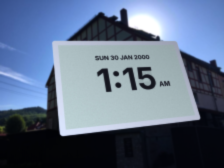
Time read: 1h15
